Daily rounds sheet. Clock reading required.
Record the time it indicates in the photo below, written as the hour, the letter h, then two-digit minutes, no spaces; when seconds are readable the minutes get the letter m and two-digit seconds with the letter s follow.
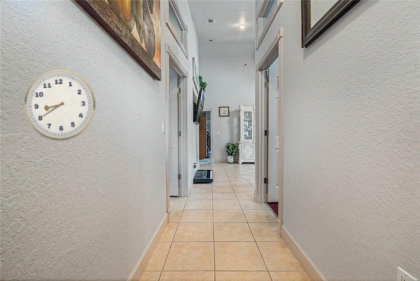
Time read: 8h40
